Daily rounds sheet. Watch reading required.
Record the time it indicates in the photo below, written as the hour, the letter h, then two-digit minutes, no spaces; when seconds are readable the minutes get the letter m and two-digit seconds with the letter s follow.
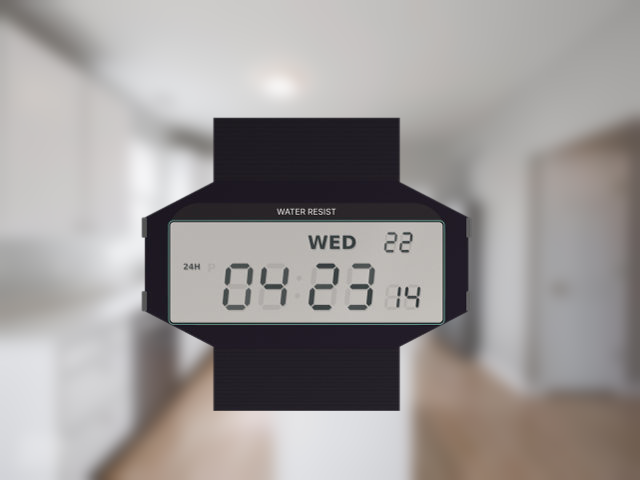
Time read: 4h23m14s
